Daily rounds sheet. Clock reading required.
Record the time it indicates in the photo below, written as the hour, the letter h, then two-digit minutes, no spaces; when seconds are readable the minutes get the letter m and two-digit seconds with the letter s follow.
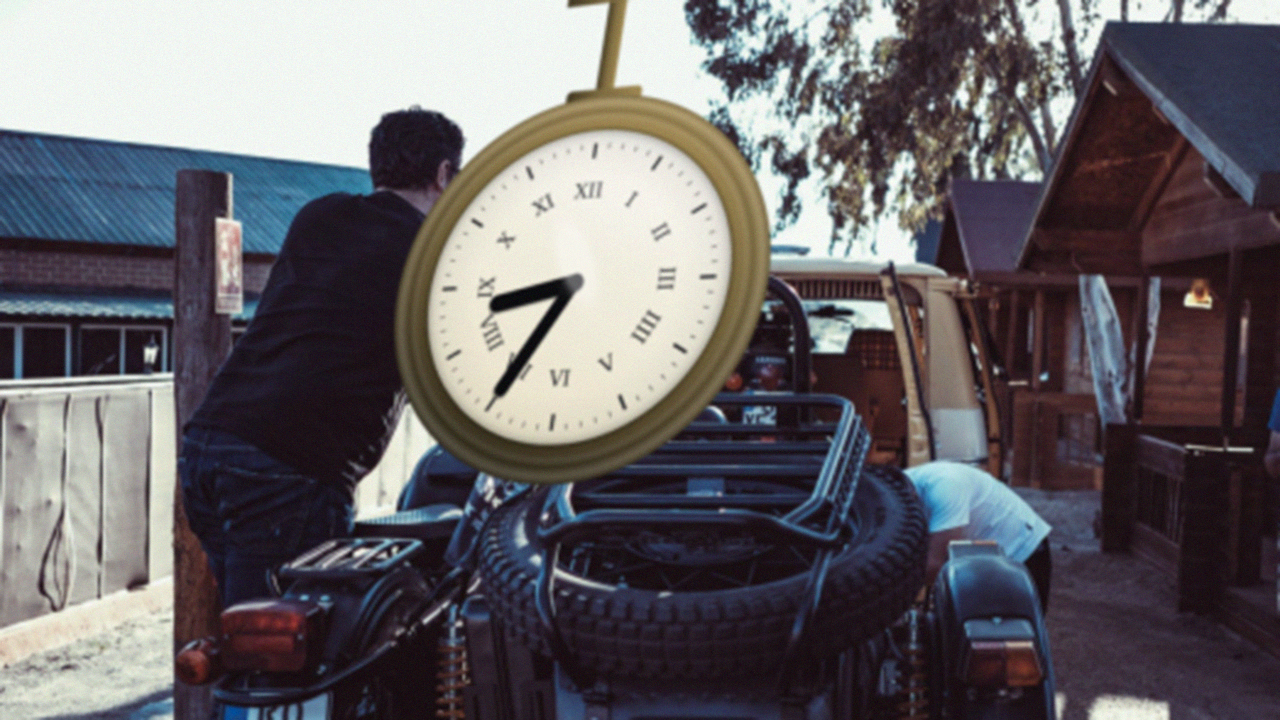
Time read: 8h35
